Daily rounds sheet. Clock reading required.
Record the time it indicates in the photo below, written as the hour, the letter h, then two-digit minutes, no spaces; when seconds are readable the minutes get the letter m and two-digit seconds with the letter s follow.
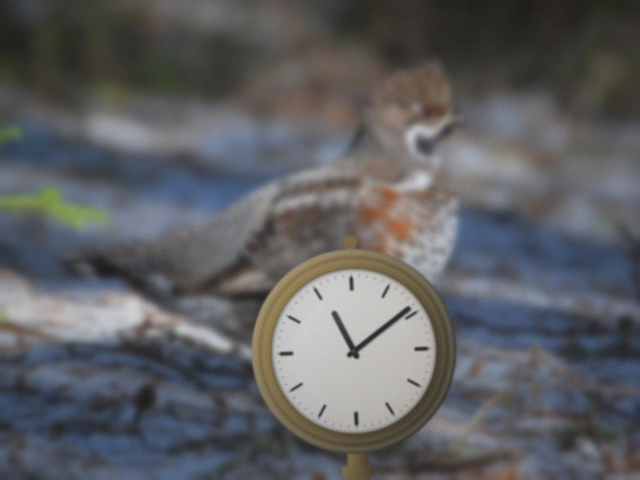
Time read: 11h09
